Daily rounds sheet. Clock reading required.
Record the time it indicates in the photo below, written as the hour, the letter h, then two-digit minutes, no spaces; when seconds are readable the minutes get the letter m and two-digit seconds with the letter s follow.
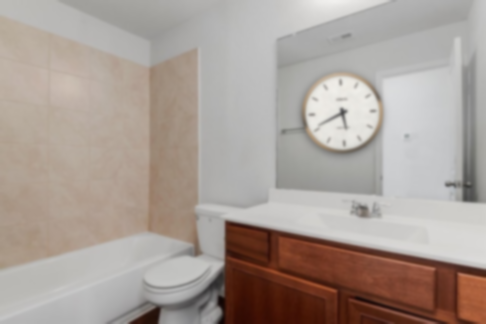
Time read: 5h41
